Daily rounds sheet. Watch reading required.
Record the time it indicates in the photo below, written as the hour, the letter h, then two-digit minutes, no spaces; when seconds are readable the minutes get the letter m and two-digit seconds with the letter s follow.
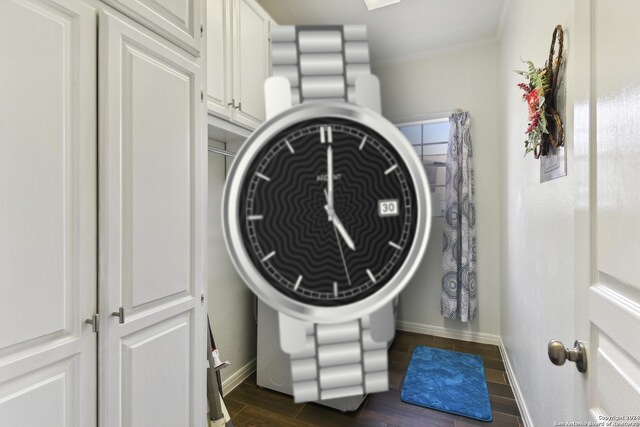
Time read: 5h00m28s
